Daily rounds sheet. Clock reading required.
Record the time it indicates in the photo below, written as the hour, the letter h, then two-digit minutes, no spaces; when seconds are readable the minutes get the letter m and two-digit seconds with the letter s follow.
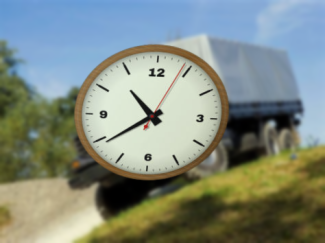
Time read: 10h39m04s
